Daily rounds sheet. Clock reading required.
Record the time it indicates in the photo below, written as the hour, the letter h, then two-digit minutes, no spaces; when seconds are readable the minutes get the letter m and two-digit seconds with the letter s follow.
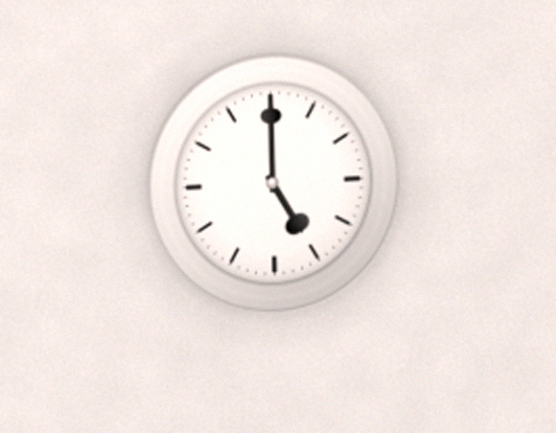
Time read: 5h00
